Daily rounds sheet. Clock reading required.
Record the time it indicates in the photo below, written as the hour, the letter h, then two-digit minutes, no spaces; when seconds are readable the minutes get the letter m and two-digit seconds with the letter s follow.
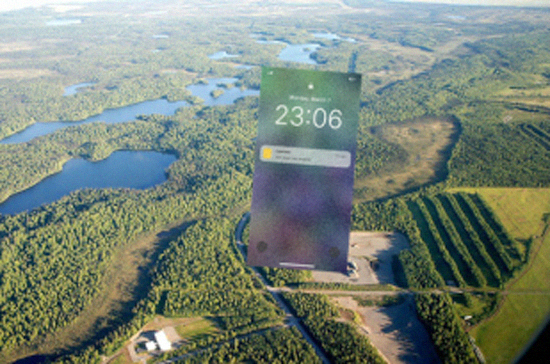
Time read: 23h06
